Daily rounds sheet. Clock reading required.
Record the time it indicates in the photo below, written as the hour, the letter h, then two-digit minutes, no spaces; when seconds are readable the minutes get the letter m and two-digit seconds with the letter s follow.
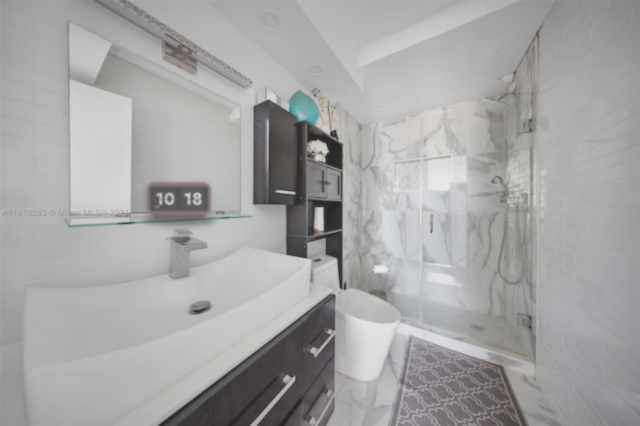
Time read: 10h18
